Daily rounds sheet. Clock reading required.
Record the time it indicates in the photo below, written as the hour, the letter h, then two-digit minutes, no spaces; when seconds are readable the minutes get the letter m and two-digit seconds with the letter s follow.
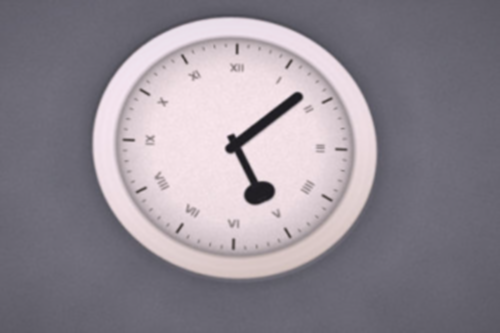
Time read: 5h08
